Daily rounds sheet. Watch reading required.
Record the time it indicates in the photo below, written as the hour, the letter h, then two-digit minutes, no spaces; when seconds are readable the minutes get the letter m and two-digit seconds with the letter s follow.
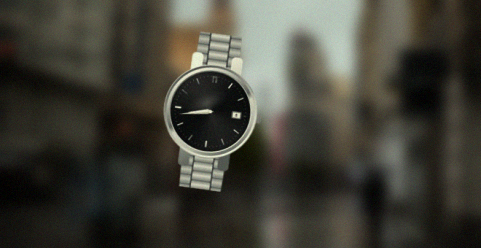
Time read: 8h43
